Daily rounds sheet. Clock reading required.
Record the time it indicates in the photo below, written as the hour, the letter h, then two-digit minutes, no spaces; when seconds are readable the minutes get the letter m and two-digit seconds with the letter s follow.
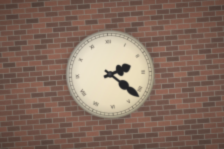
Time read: 2h22
